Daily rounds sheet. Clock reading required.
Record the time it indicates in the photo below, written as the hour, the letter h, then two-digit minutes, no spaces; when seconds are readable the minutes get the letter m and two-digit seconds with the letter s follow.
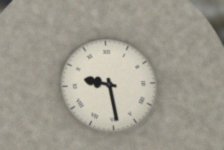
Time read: 9h29
